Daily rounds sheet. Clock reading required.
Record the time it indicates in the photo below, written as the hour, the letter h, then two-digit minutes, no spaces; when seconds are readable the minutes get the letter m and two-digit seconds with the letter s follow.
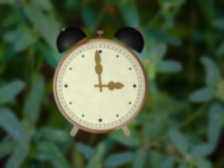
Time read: 2h59
